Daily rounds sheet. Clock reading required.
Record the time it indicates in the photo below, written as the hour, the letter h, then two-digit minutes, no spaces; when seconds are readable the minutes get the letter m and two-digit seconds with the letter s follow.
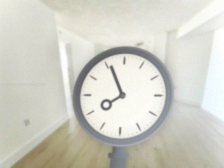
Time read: 7h56
